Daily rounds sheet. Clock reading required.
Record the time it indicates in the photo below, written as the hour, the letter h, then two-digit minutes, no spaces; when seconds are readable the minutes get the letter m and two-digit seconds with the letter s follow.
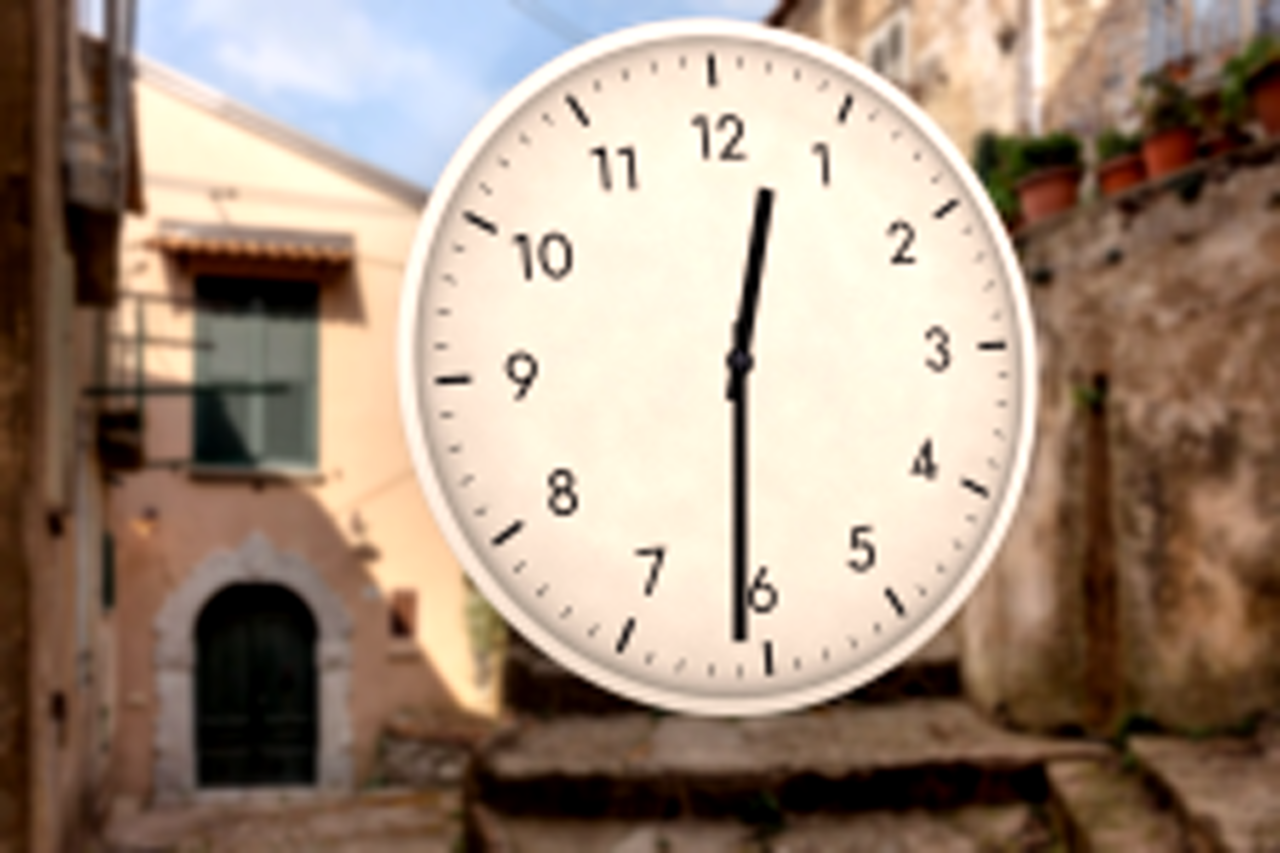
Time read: 12h31
